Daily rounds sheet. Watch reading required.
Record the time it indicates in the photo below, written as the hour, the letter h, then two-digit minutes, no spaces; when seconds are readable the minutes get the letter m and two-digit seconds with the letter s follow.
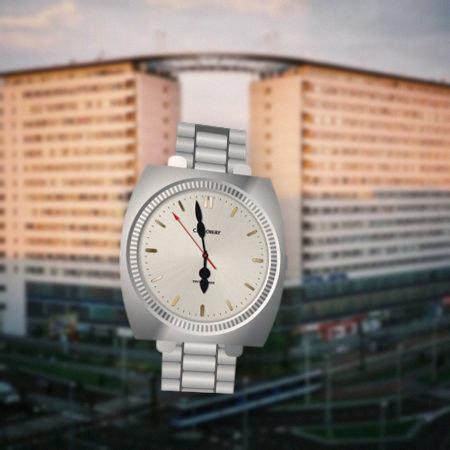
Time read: 5h57m53s
